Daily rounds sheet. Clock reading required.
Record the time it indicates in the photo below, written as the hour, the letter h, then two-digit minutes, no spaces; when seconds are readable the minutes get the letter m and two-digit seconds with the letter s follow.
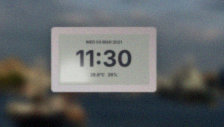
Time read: 11h30
